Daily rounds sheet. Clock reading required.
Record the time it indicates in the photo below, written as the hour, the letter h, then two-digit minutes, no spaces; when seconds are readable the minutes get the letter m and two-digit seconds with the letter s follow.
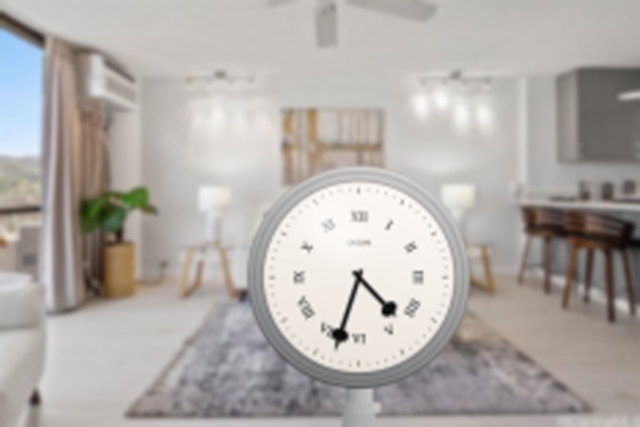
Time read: 4h33
